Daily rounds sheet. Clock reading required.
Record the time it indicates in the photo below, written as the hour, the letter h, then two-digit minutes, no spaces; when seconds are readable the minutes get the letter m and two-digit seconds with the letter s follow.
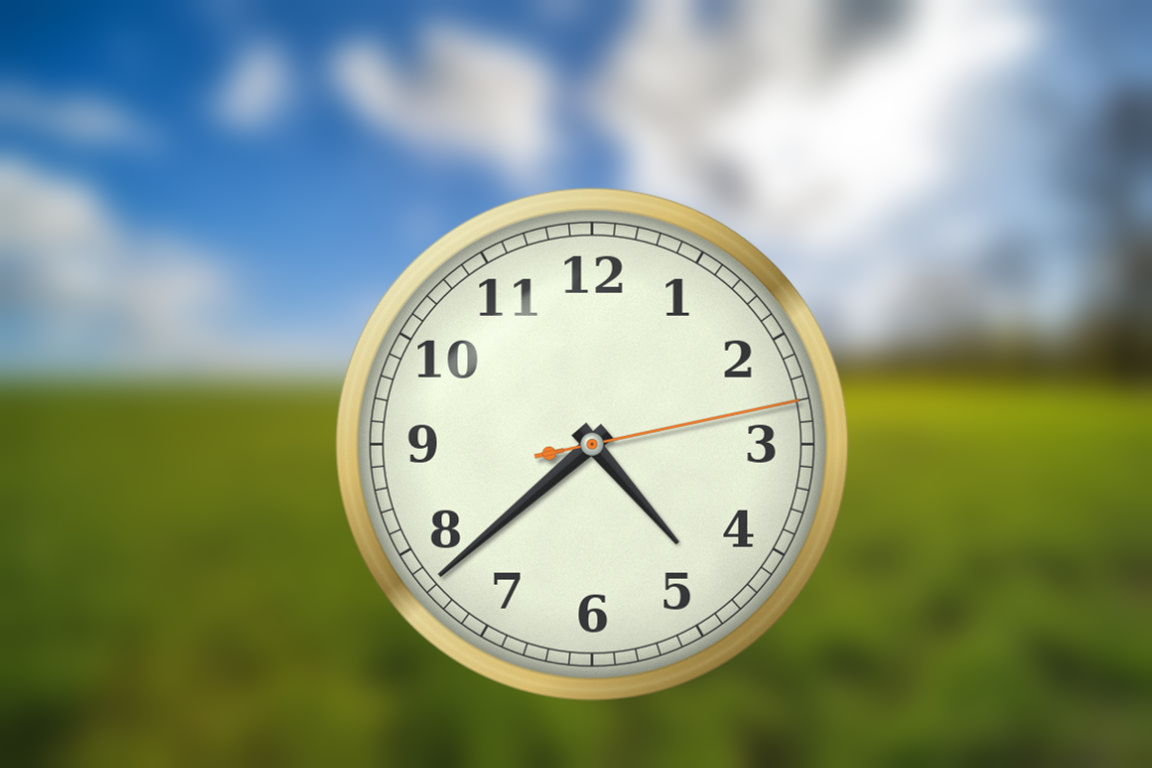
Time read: 4h38m13s
